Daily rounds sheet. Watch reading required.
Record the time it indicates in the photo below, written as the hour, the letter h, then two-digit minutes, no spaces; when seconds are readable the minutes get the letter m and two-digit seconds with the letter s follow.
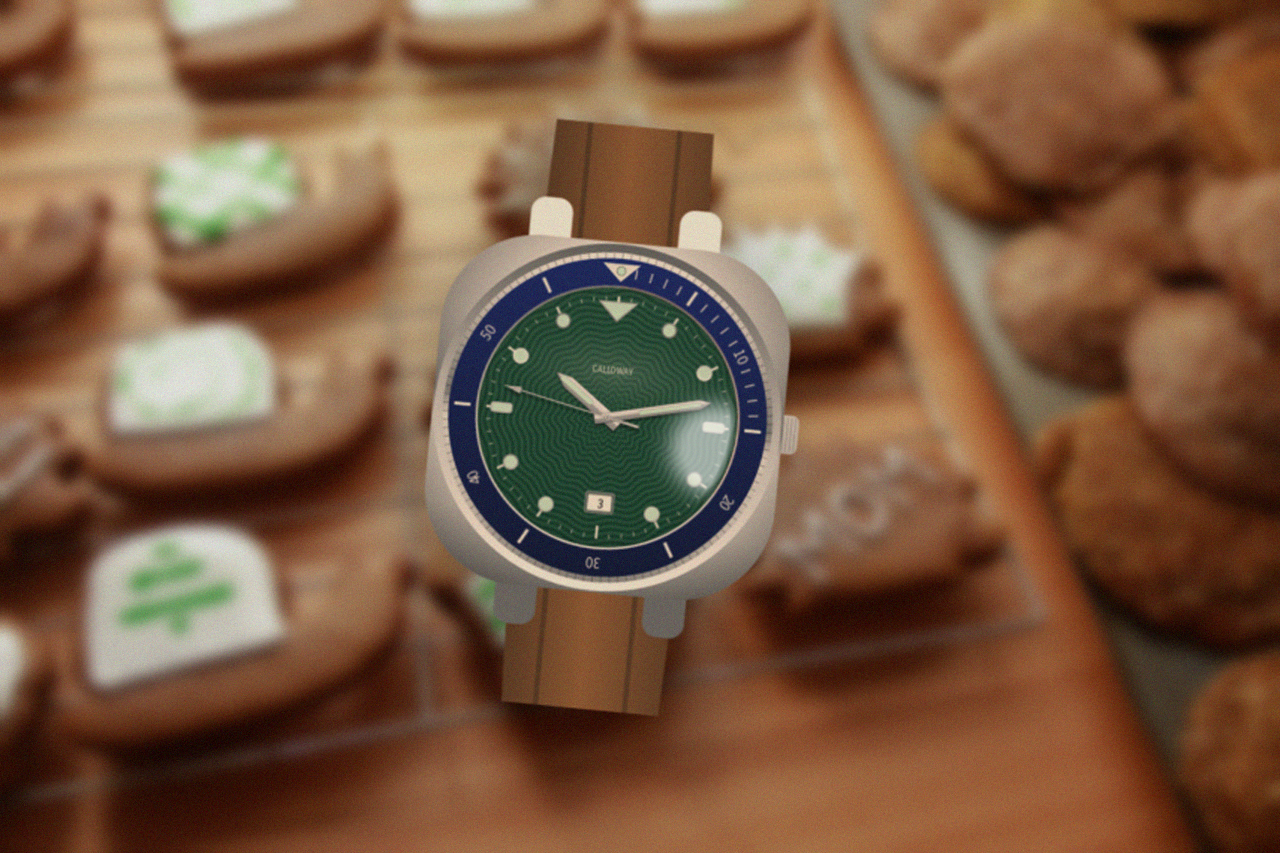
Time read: 10h12m47s
